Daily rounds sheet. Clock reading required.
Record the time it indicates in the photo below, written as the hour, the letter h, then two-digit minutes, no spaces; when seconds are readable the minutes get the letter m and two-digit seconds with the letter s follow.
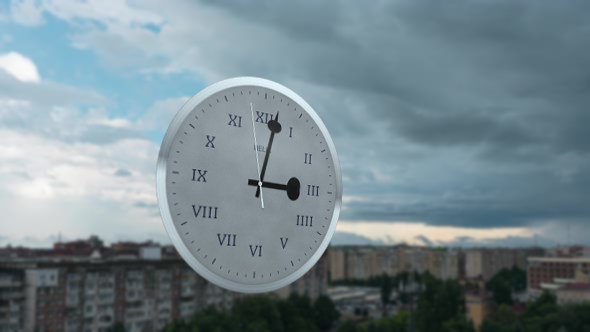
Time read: 3h01m58s
